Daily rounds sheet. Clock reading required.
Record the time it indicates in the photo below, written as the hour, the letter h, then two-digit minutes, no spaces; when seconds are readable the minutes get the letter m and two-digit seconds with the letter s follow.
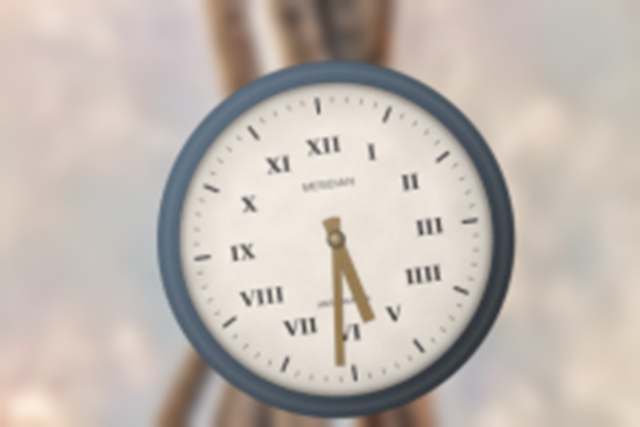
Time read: 5h31
